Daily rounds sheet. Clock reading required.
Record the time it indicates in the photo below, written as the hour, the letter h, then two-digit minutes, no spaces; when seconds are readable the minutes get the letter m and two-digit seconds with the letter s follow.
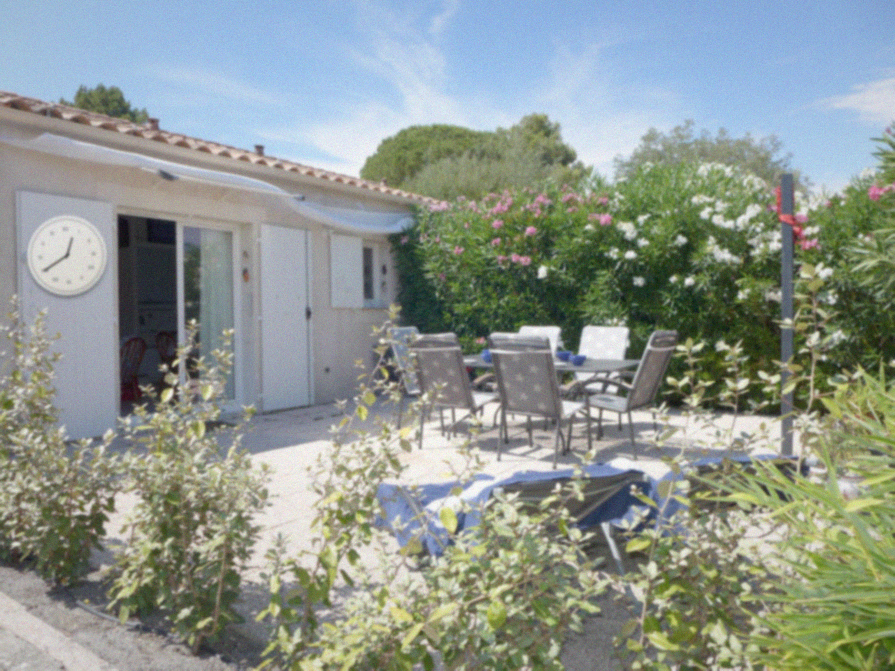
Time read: 12h40
